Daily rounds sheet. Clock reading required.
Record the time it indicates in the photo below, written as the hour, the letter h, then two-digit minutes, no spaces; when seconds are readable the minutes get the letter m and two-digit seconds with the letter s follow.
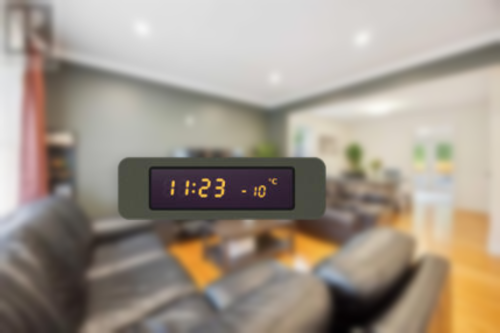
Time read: 11h23
